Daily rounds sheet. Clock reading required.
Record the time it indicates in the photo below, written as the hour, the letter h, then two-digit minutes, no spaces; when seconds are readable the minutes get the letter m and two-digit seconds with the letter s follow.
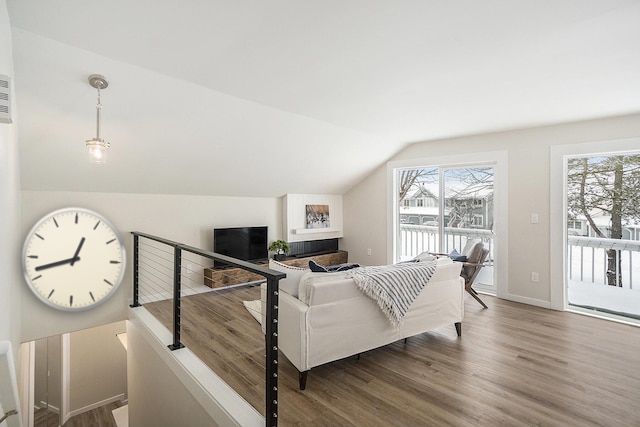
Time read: 12h42
